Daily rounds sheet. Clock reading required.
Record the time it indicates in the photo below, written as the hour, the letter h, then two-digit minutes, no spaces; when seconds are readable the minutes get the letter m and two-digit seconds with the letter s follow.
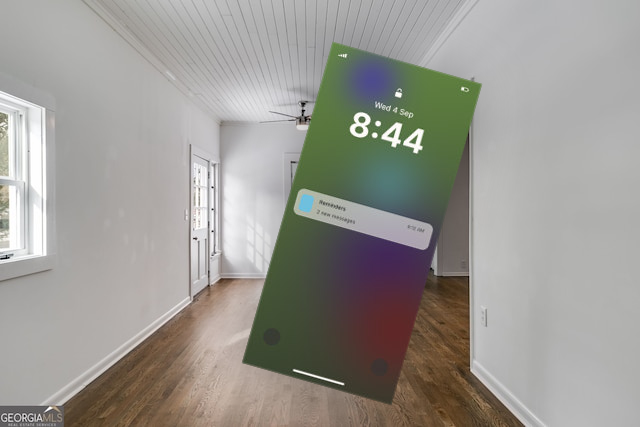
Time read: 8h44
